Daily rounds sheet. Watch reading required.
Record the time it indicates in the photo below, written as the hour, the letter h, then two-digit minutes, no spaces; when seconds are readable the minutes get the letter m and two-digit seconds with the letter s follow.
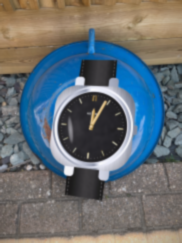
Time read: 12h04
